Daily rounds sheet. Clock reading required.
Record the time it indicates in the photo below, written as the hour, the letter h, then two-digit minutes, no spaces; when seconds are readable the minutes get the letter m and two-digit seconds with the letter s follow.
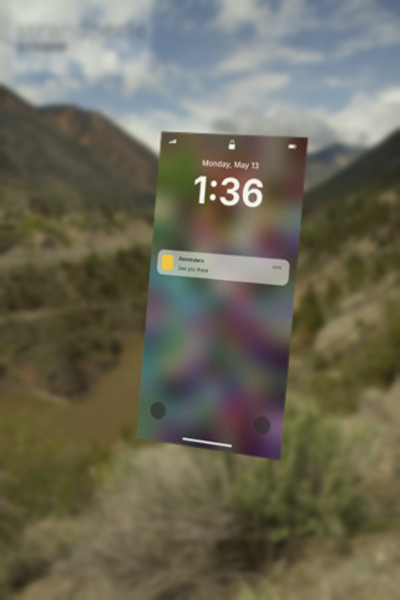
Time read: 1h36
